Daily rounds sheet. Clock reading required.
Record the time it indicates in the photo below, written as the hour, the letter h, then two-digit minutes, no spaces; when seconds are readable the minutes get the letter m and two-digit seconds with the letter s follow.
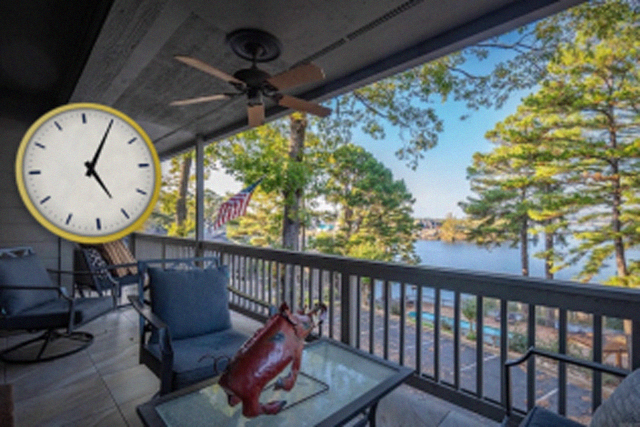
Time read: 5h05
